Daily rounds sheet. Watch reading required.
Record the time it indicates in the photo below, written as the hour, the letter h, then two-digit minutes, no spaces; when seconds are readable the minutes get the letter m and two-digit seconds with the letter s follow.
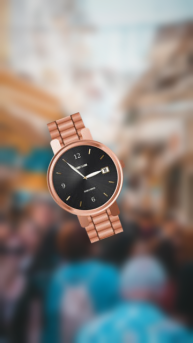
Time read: 2h55
